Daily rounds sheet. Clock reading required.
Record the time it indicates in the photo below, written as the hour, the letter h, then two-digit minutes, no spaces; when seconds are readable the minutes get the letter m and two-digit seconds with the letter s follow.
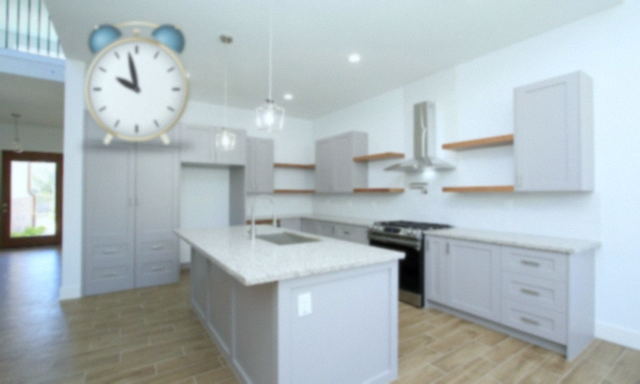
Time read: 9h58
